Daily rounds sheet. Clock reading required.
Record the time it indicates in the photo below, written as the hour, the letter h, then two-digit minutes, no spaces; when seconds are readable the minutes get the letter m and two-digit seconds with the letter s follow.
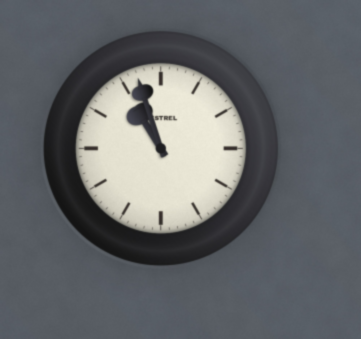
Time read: 10h57
